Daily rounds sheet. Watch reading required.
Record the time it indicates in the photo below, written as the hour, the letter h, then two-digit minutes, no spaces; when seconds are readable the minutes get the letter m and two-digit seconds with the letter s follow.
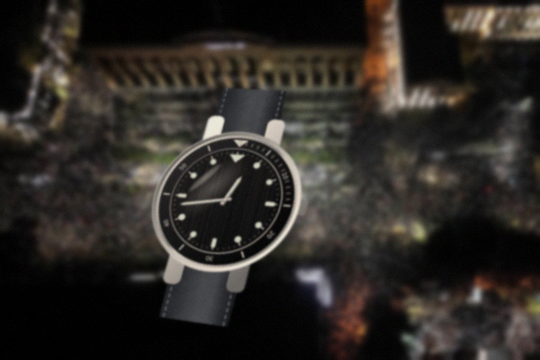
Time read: 12h43
